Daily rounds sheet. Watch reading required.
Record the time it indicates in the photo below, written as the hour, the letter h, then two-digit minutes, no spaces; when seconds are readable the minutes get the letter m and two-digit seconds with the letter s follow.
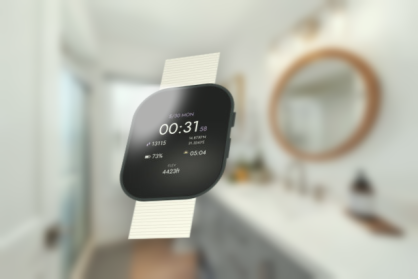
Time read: 0h31
